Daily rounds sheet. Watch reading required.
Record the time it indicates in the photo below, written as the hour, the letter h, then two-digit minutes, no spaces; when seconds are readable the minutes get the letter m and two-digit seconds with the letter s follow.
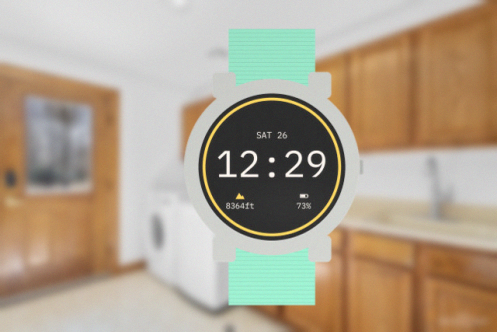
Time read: 12h29
